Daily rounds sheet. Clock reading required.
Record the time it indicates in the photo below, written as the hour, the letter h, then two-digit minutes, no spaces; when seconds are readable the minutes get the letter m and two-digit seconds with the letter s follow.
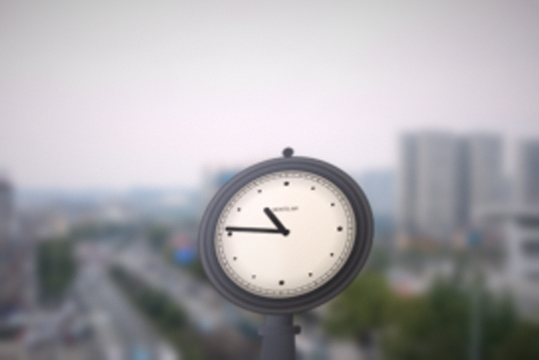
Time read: 10h46
